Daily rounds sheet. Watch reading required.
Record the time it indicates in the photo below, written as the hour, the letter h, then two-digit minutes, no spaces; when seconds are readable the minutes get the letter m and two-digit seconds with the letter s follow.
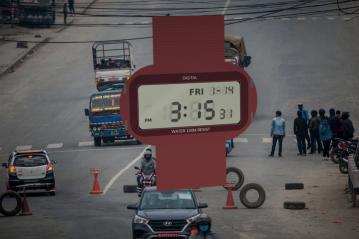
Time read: 3h15m31s
